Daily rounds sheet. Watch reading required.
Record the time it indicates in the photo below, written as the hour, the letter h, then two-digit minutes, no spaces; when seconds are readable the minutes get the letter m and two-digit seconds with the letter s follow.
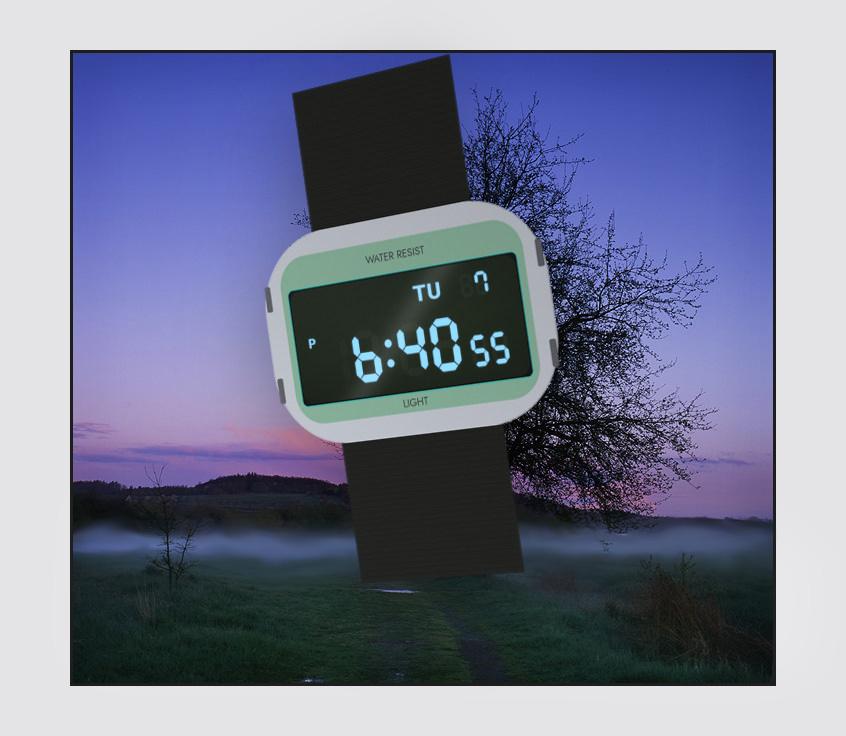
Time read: 6h40m55s
